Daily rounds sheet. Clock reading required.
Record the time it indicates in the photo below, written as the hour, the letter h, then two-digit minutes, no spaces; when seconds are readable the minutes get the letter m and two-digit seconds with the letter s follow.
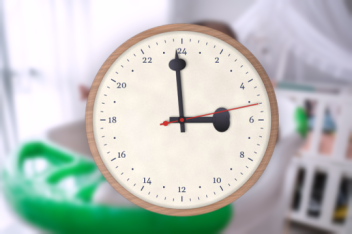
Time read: 5h59m13s
